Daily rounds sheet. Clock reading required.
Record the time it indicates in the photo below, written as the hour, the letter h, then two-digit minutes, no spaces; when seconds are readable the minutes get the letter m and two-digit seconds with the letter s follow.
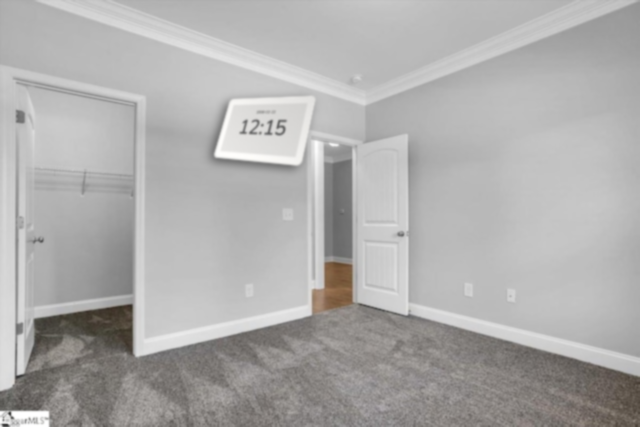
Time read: 12h15
